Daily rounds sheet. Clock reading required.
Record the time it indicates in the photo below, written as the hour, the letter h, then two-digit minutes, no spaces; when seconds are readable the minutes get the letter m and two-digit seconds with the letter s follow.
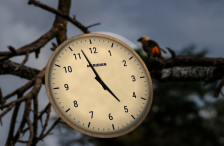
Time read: 4h57
